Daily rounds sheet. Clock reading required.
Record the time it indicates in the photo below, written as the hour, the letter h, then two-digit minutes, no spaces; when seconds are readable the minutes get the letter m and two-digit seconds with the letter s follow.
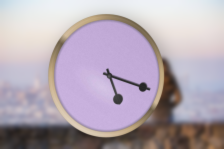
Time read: 5h18
